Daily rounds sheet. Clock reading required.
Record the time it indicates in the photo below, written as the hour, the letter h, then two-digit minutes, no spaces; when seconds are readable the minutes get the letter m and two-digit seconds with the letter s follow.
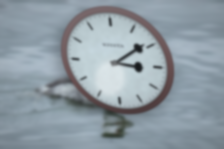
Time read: 3h09
